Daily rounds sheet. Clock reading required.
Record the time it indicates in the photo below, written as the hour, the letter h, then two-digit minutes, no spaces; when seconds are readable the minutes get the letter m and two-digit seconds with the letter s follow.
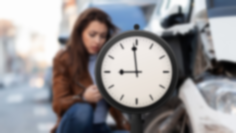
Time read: 8h59
